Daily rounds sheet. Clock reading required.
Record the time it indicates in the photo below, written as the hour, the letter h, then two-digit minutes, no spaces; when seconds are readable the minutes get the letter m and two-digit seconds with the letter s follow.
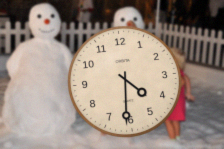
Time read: 4h31
